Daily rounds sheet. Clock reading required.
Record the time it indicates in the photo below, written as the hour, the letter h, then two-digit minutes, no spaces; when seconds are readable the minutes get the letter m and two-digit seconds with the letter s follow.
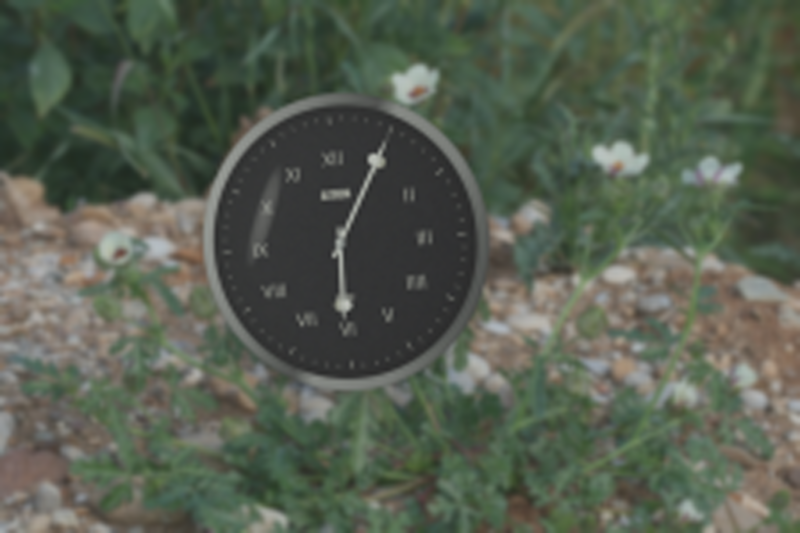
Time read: 6h05
